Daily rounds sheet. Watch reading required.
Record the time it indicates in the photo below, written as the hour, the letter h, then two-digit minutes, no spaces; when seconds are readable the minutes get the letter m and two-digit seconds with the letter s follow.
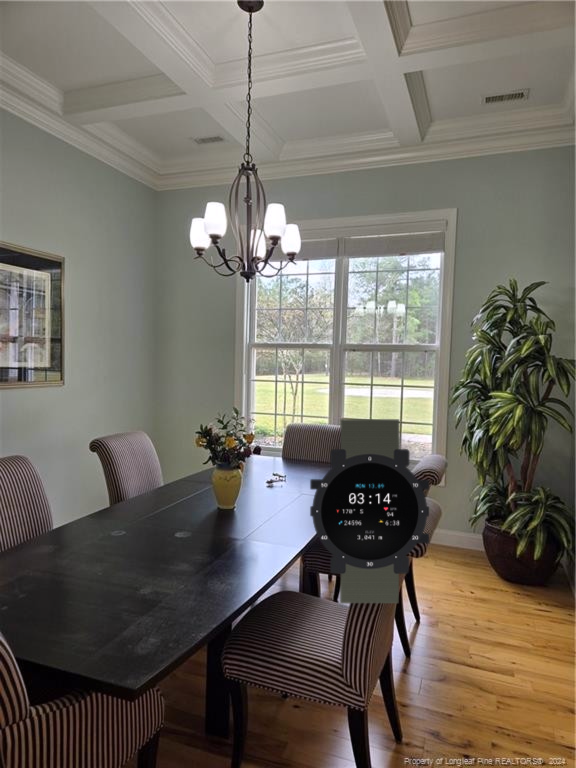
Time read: 3h14
